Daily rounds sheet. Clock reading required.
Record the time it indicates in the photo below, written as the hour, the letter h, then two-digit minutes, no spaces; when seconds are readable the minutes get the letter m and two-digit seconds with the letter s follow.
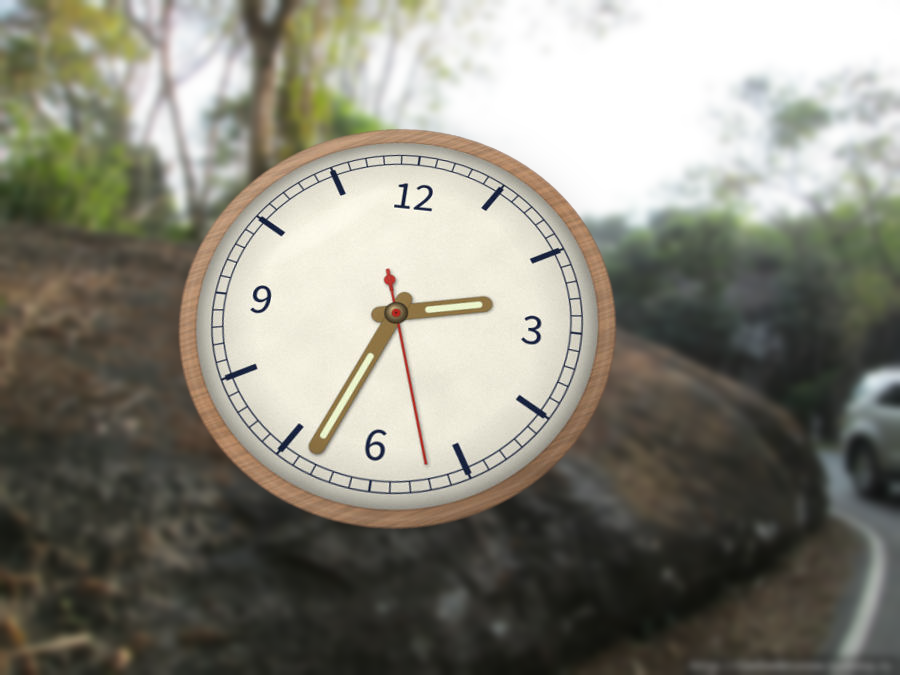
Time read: 2h33m27s
